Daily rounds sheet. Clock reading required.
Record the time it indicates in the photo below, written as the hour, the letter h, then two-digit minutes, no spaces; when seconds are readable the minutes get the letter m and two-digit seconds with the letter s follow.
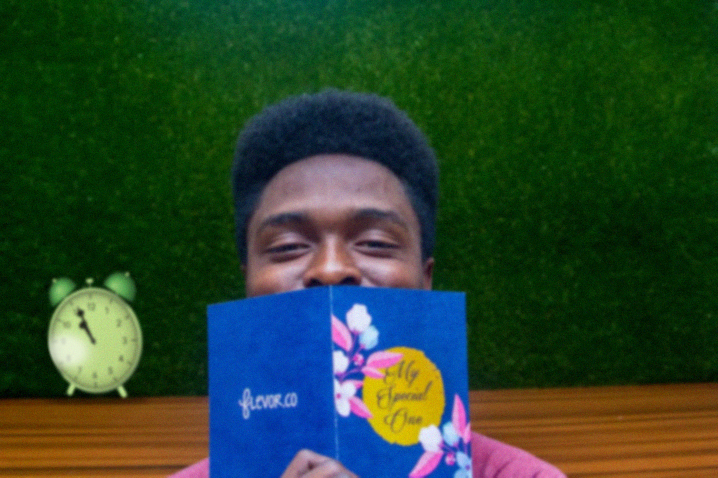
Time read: 10h56
